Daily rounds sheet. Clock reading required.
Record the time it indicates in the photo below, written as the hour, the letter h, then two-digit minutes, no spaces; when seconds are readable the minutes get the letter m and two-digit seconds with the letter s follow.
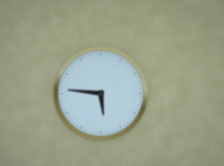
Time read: 5h46
